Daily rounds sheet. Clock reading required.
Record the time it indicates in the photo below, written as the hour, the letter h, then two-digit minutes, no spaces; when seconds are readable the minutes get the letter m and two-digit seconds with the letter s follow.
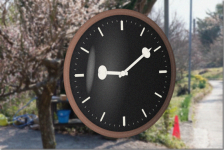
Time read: 9h09
